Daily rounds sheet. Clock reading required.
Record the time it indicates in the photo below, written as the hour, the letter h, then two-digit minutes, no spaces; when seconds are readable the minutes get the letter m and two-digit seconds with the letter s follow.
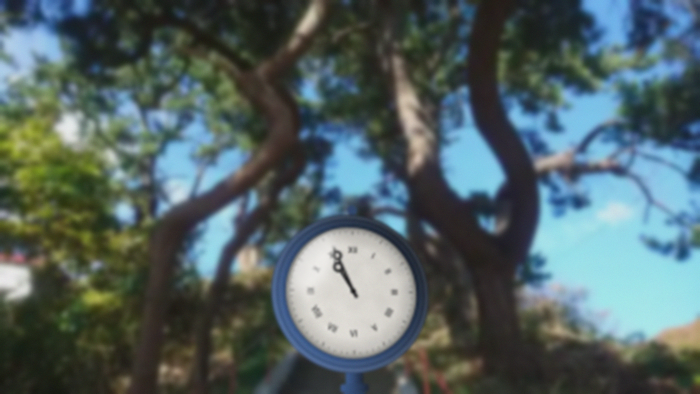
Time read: 10h56
